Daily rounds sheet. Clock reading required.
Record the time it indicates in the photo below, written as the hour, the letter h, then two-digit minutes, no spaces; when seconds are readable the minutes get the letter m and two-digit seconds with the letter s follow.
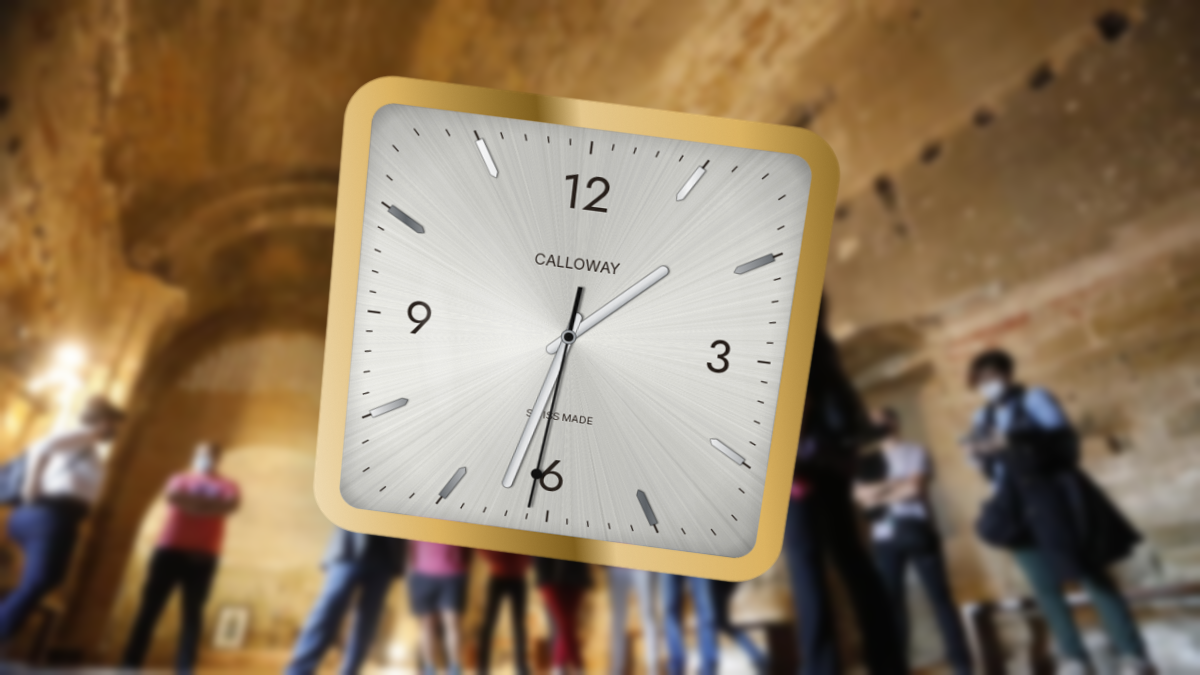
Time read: 1h32m31s
